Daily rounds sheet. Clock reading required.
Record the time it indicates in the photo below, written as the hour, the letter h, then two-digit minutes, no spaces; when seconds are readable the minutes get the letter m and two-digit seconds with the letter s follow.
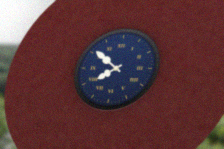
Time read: 7h51
